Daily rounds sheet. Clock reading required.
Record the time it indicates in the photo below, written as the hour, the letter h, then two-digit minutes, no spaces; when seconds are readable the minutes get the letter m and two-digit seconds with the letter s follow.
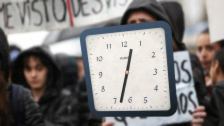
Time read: 12h33
